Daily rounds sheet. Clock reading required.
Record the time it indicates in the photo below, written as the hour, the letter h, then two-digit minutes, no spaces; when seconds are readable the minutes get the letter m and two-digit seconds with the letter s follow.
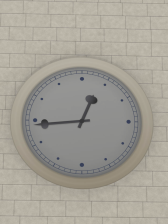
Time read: 12h44
